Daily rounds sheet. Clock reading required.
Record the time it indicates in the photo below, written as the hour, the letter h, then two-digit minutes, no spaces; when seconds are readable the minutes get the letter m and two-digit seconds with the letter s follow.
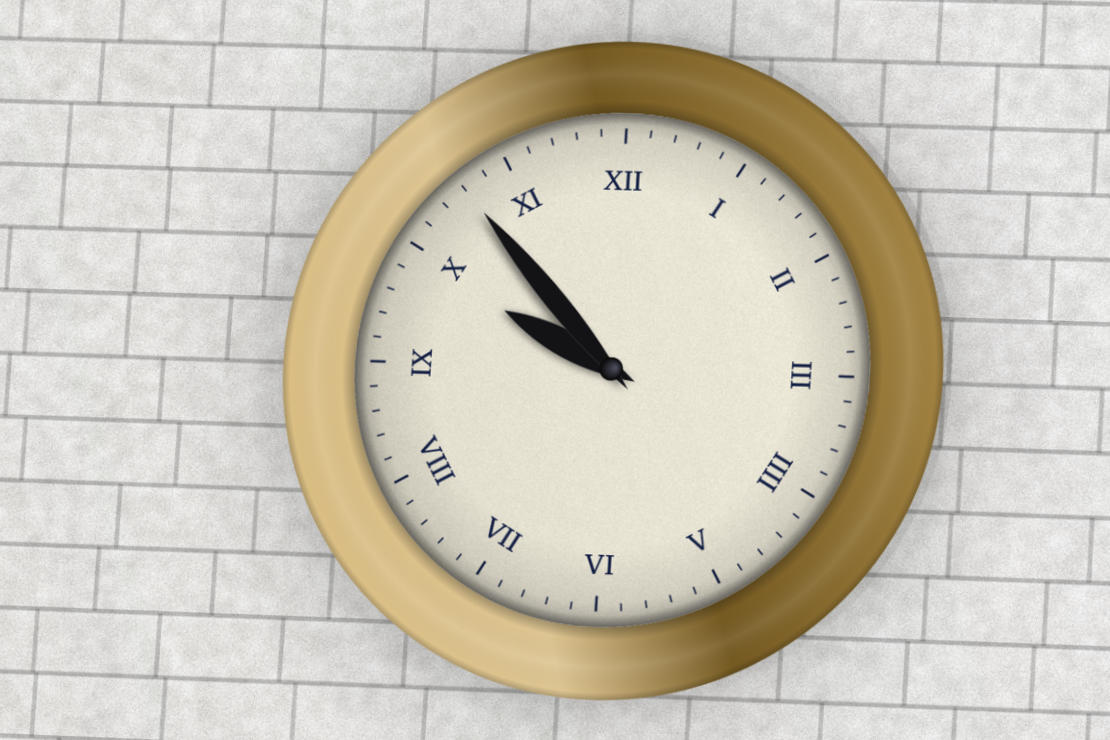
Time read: 9h53
